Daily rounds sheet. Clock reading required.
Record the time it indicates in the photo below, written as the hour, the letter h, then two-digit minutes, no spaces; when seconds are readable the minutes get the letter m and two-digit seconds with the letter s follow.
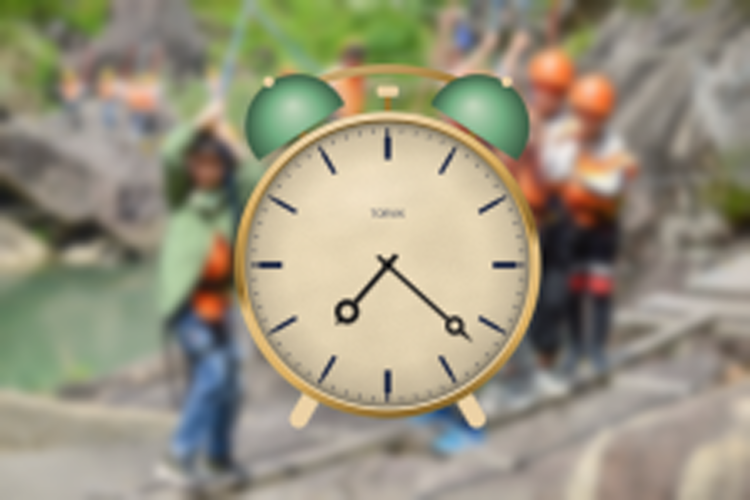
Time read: 7h22
